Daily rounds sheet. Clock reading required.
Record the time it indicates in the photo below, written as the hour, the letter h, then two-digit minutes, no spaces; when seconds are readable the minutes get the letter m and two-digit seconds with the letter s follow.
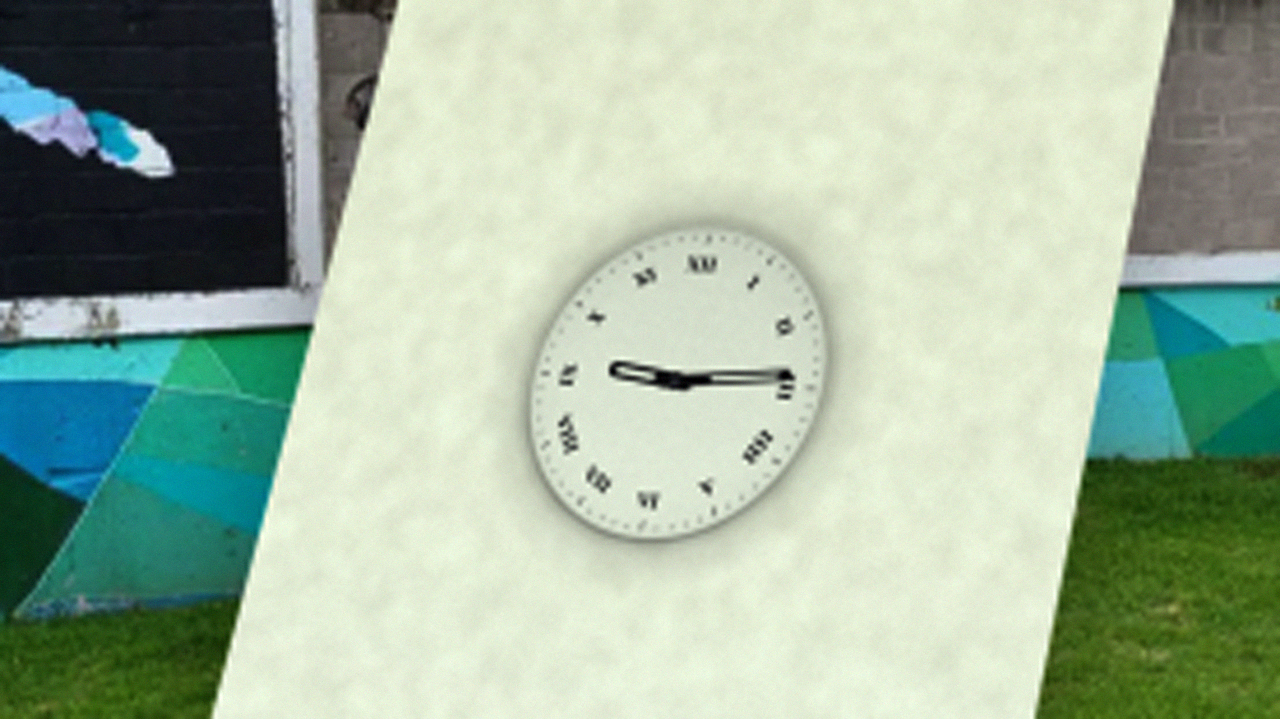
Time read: 9h14
